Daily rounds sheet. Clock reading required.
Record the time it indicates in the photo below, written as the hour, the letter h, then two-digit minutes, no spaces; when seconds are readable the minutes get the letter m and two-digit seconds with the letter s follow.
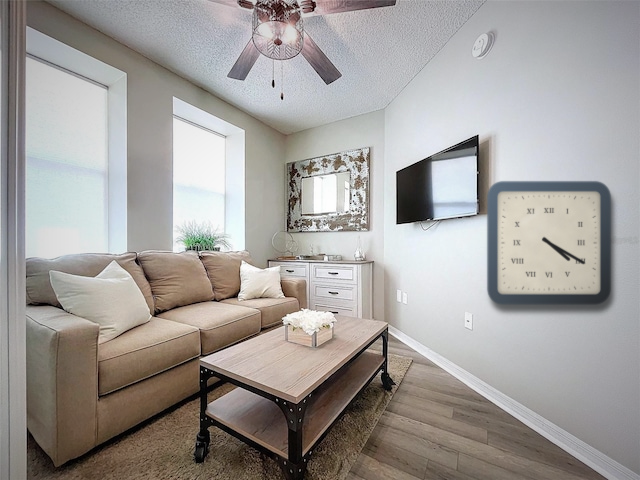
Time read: 4h20
